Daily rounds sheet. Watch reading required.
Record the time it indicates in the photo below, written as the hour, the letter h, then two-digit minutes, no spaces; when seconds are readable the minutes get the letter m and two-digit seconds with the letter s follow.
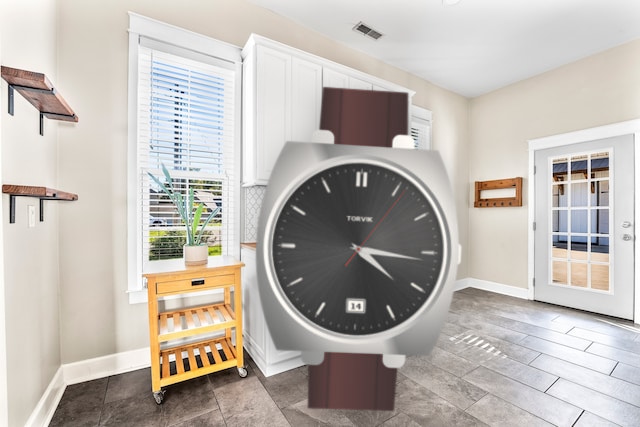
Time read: 4h16m06s
